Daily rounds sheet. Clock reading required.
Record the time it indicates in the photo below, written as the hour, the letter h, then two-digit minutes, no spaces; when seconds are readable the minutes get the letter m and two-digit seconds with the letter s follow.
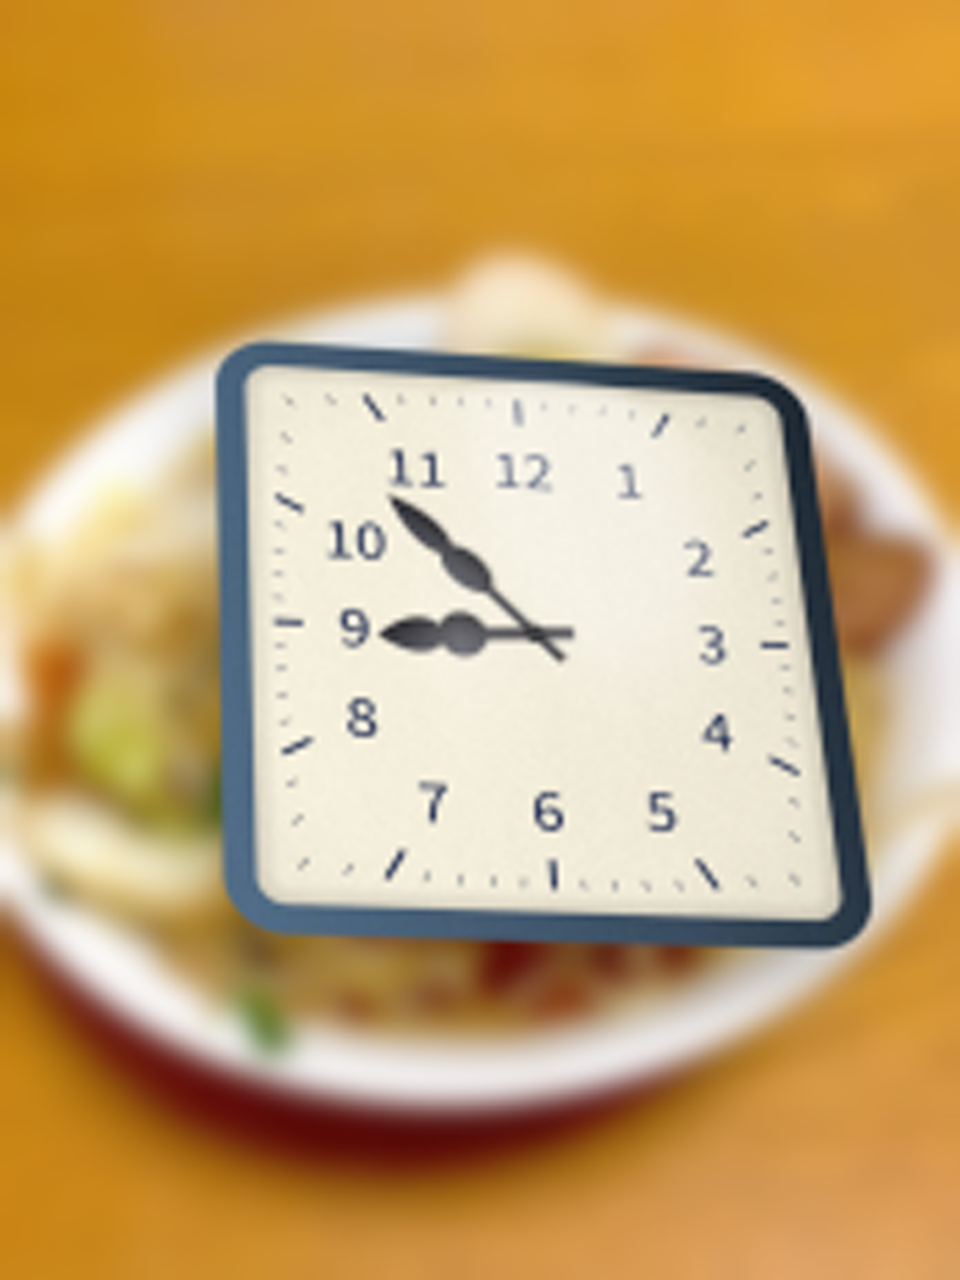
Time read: 8h53
